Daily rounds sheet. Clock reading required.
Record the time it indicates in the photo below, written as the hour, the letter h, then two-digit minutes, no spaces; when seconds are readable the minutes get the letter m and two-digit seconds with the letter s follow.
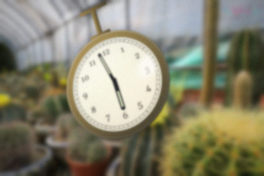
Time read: 5h58
